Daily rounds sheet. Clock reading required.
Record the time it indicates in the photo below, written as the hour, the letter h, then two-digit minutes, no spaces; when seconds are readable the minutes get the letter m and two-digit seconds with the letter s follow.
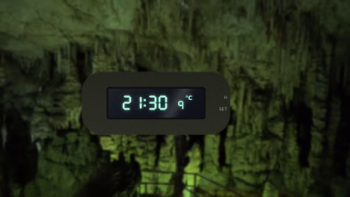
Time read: 21h30
